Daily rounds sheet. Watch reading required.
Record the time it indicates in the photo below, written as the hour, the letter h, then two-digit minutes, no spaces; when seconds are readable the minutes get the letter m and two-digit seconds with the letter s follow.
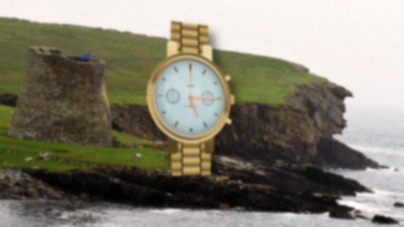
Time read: 5h15
